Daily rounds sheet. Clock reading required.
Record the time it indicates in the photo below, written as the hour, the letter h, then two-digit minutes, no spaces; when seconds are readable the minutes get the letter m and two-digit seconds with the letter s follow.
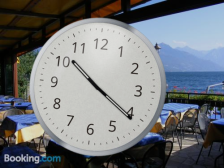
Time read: 10h21
